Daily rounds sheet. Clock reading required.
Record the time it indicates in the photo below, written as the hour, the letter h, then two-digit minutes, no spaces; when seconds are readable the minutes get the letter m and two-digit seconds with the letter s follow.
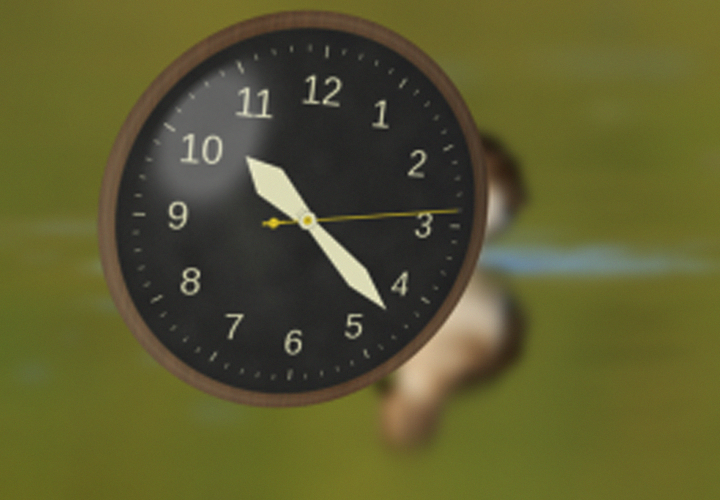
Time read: 10h22m14s
